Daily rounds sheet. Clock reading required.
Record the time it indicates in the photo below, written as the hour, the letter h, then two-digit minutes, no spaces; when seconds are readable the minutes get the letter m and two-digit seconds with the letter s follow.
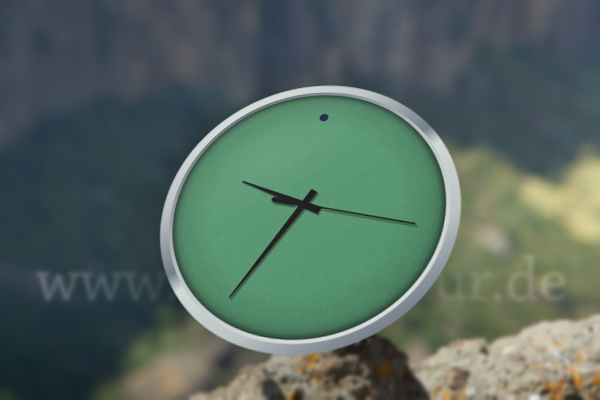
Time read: 9h34m16s
